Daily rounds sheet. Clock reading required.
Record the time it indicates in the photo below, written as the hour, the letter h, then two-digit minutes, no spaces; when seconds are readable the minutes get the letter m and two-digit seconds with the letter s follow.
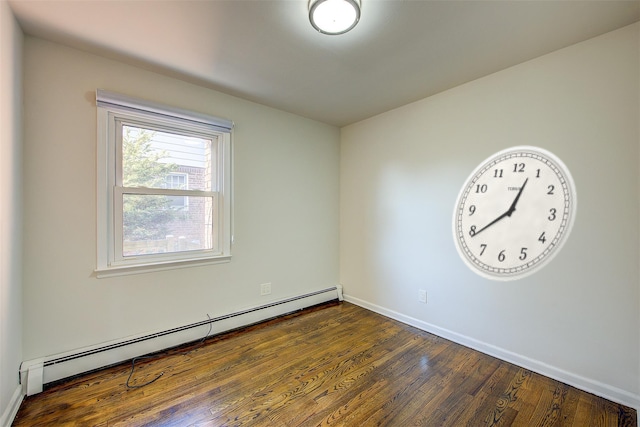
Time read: 12h39
